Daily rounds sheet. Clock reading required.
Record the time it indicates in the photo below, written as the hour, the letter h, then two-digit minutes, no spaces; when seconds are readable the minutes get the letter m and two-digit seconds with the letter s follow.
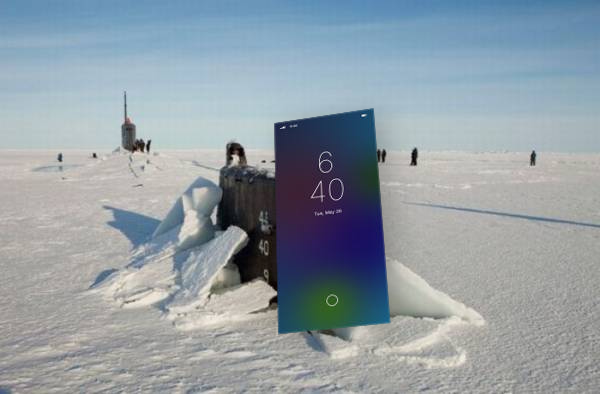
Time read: 6h40
